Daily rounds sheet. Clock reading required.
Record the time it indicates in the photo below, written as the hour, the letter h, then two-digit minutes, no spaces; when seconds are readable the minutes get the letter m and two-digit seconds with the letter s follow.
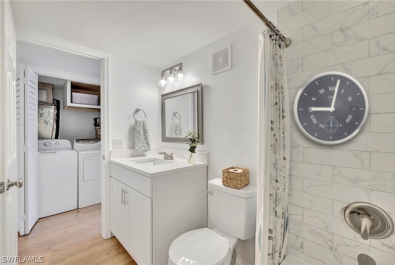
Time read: 9h02
